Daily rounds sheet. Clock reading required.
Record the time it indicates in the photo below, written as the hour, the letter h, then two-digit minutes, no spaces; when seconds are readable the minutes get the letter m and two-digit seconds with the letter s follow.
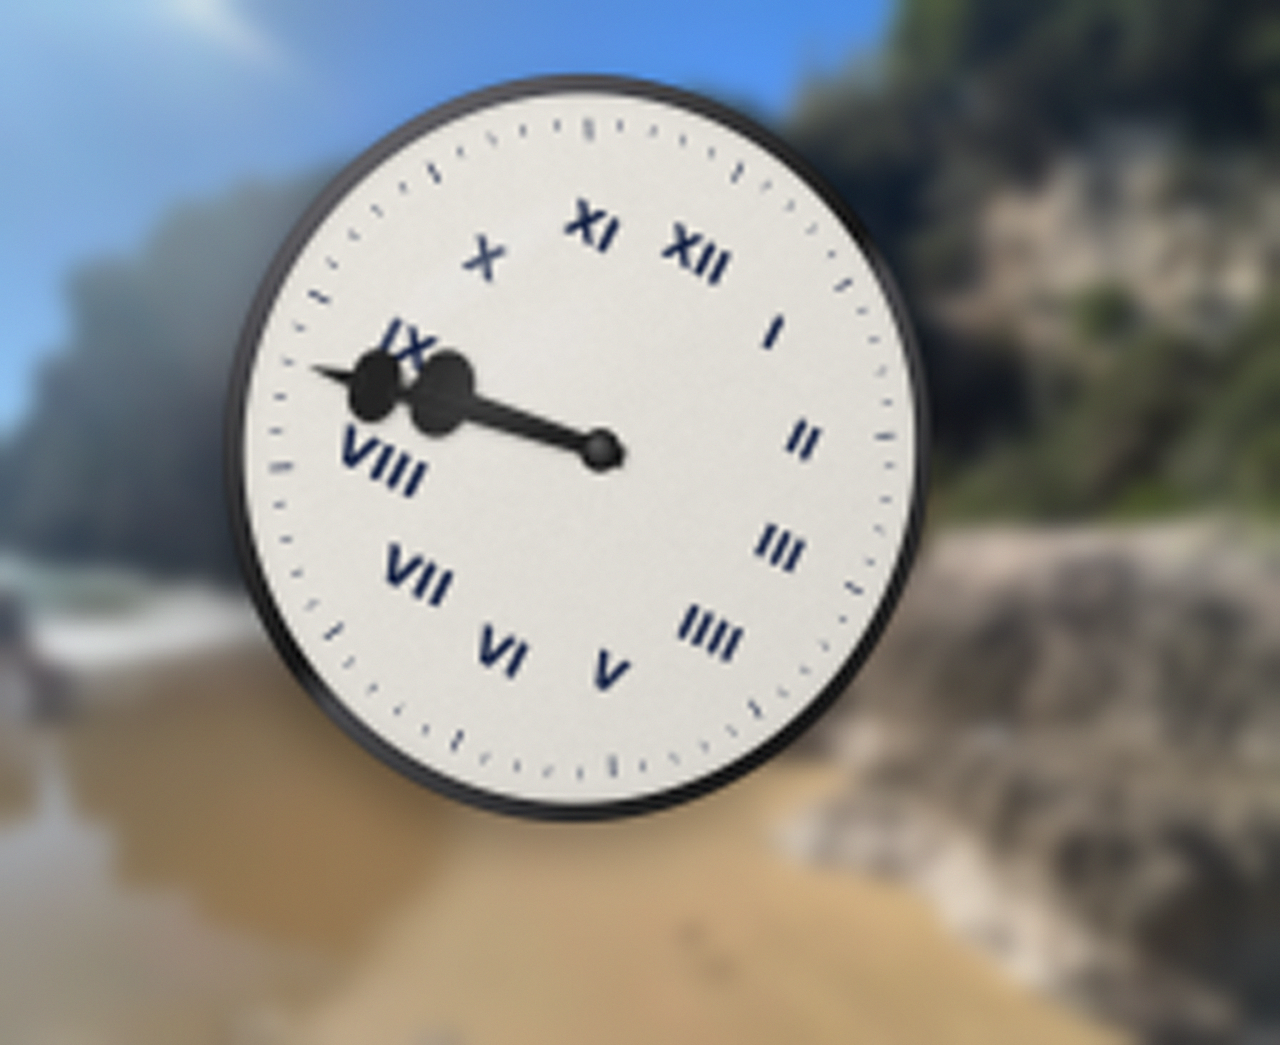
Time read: 8h43
